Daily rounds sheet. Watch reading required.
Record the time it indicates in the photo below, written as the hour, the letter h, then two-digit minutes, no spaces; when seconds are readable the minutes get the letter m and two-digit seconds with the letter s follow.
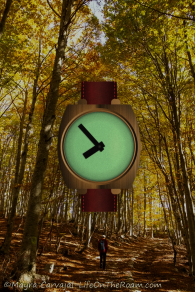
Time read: 7h53
